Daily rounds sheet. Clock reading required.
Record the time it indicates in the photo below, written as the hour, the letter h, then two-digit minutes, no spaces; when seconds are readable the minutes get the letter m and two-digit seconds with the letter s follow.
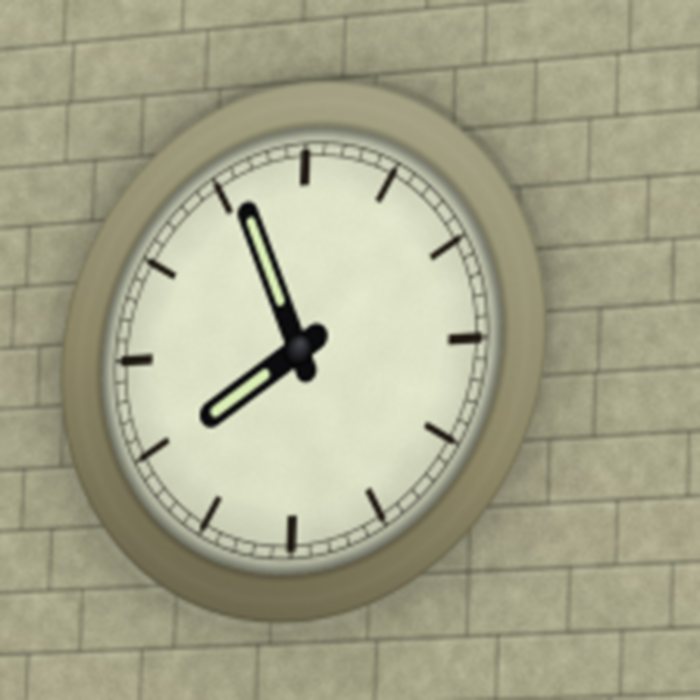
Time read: 7h56
